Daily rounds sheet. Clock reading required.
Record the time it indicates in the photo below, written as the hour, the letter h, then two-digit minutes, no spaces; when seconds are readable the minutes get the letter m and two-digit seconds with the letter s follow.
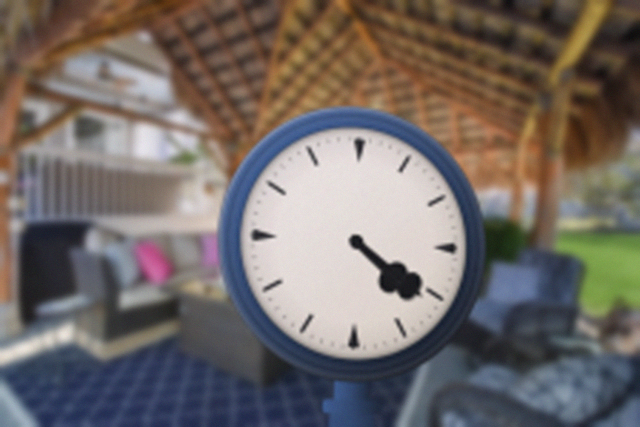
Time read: 4h21
